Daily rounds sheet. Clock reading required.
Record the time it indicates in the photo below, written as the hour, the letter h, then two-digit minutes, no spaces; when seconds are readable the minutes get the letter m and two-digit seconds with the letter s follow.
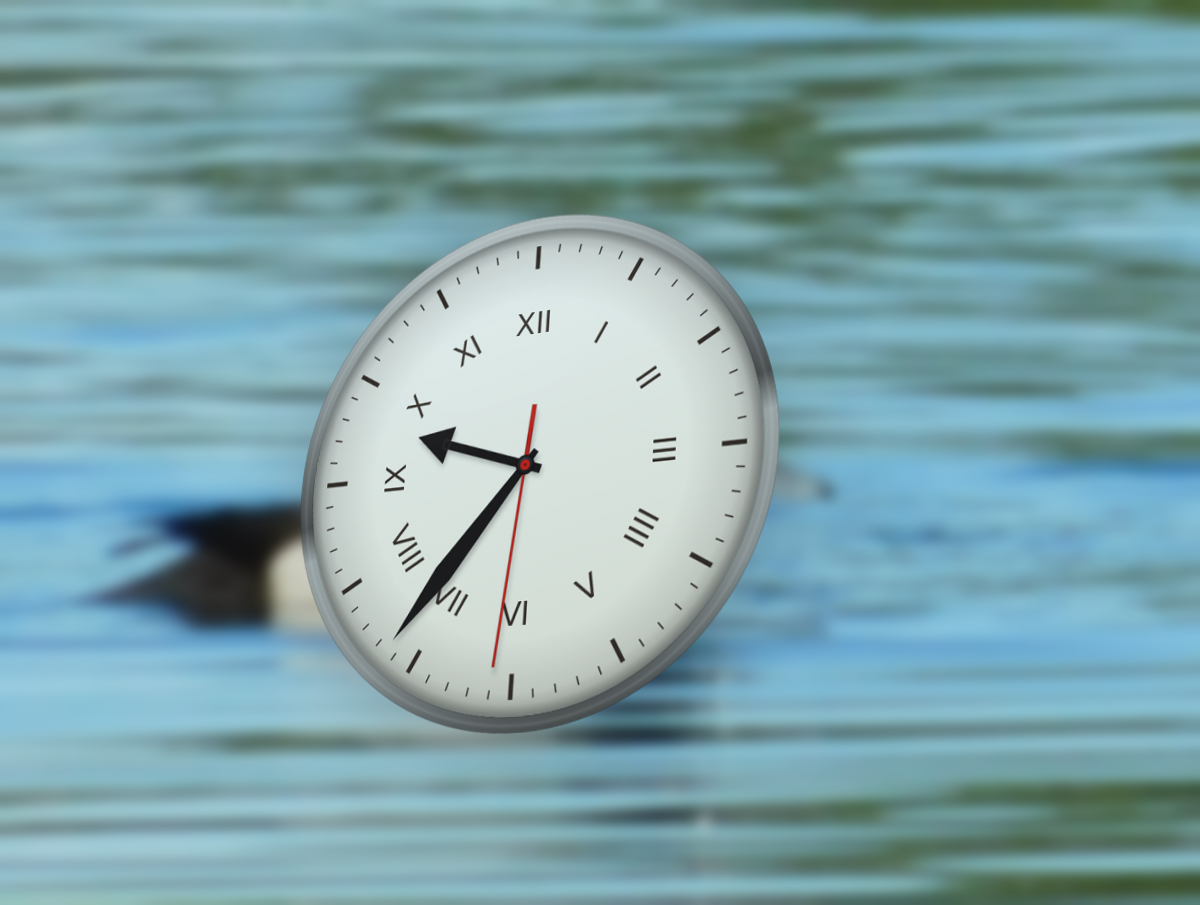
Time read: 9h36m31s
